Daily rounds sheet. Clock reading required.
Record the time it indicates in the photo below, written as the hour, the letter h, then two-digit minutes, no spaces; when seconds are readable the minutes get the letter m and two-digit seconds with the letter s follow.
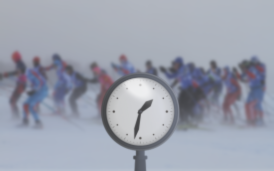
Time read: 1h32
